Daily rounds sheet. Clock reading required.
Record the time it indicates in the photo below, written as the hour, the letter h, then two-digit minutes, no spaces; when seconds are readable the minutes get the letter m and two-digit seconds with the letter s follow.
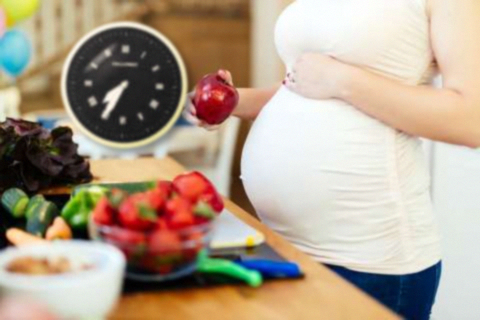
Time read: 7h35
